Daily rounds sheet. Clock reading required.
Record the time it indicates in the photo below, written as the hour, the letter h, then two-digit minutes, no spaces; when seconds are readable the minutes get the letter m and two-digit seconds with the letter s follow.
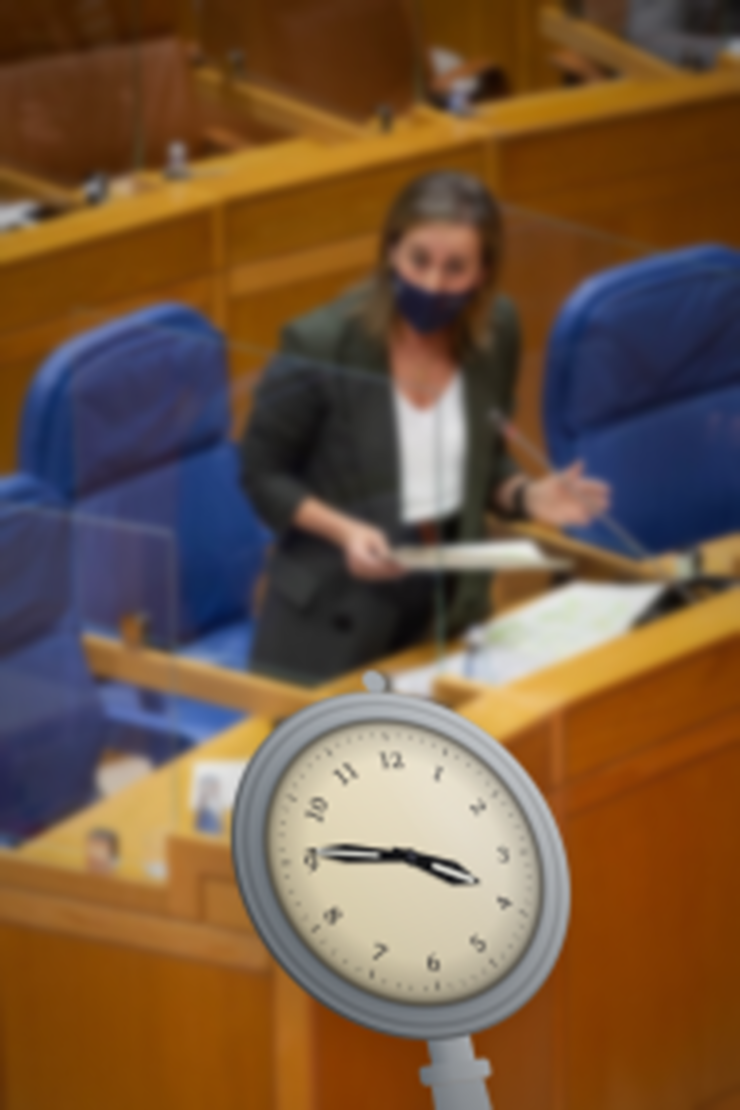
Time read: 3h46
